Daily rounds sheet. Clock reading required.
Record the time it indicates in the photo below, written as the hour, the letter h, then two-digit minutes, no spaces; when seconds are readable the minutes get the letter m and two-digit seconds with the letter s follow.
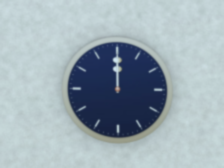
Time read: 12h00
